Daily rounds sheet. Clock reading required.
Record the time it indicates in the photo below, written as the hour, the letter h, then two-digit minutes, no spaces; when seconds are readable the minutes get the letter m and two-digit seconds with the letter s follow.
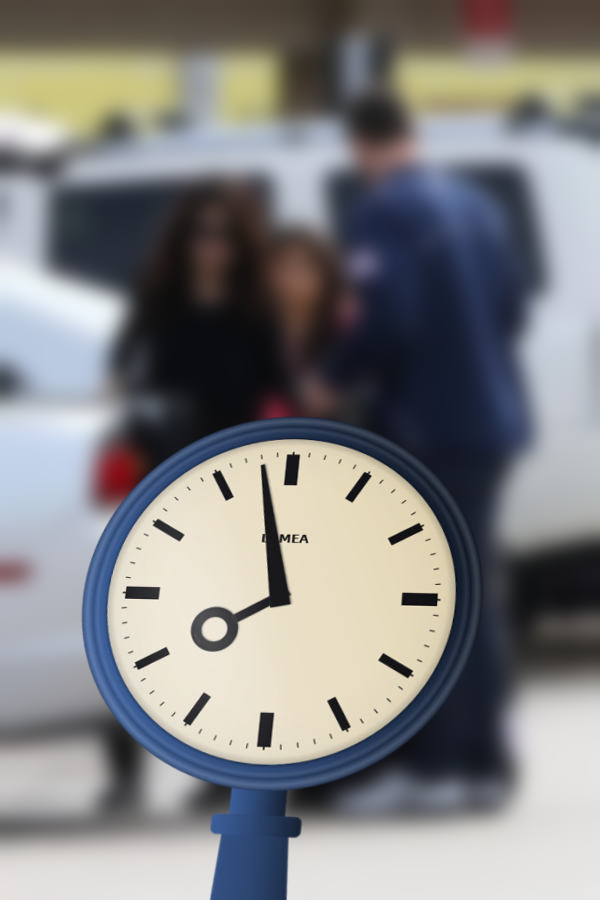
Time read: 7h58
